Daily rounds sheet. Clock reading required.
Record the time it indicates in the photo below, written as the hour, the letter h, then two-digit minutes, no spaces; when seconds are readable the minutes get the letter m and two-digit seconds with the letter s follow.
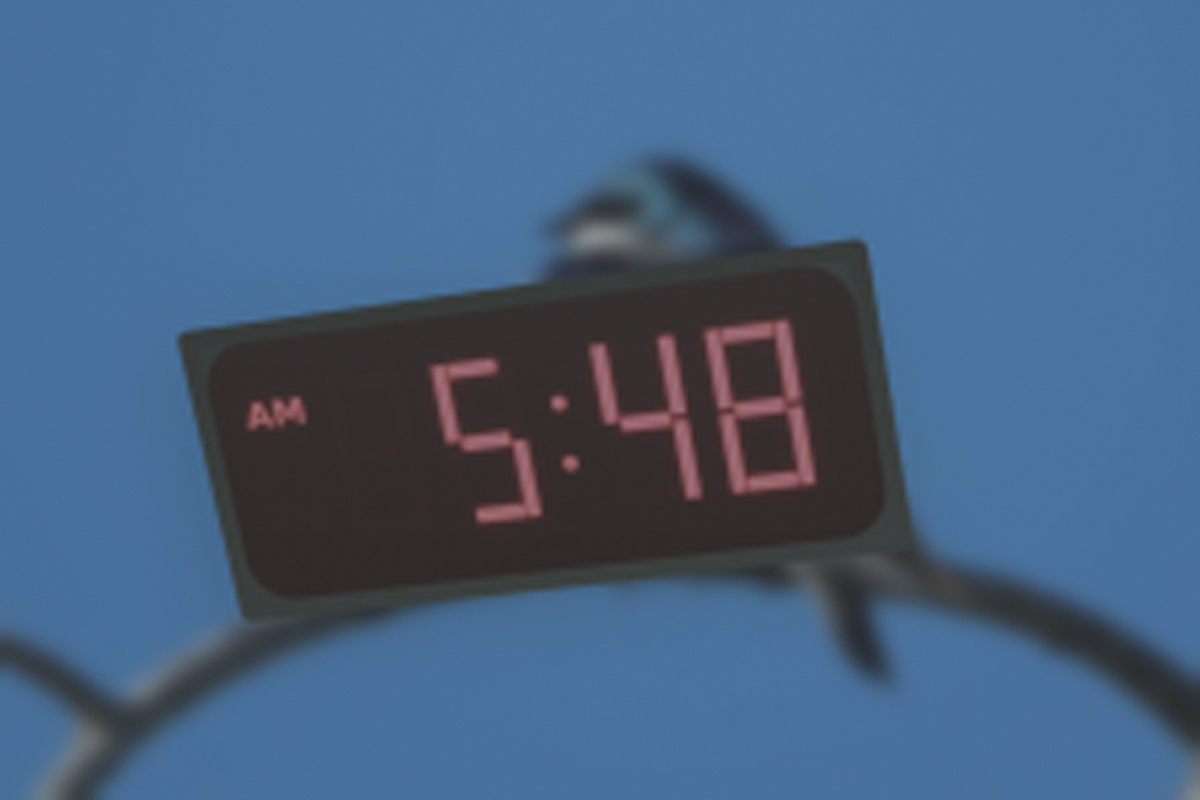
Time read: 5h48
